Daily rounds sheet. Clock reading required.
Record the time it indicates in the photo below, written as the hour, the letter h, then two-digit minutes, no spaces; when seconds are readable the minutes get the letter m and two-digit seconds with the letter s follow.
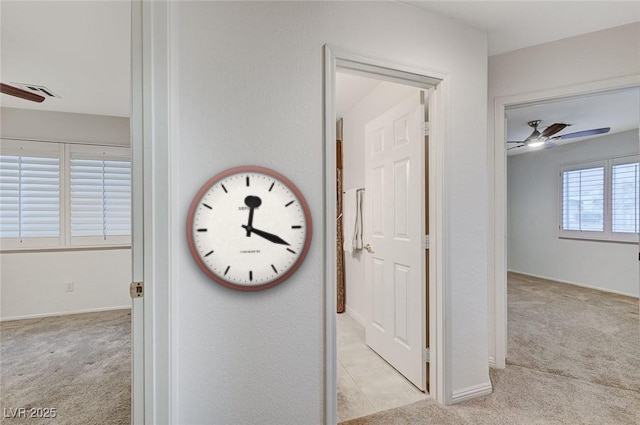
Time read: 12h19
